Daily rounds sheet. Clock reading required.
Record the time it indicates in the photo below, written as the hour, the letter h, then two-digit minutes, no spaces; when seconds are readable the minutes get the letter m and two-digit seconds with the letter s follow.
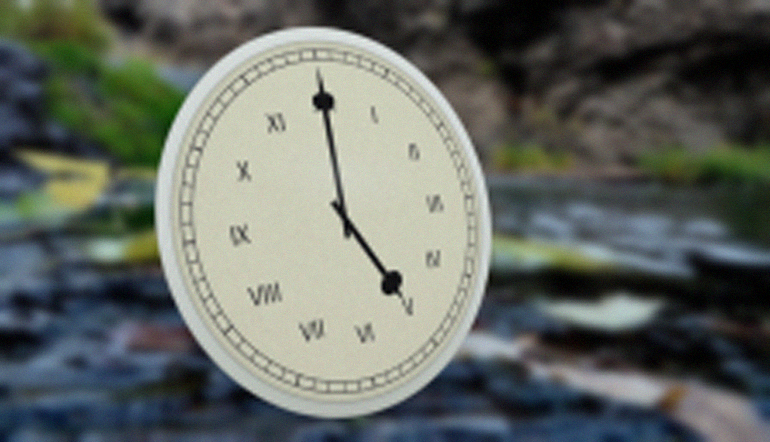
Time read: 5h00
